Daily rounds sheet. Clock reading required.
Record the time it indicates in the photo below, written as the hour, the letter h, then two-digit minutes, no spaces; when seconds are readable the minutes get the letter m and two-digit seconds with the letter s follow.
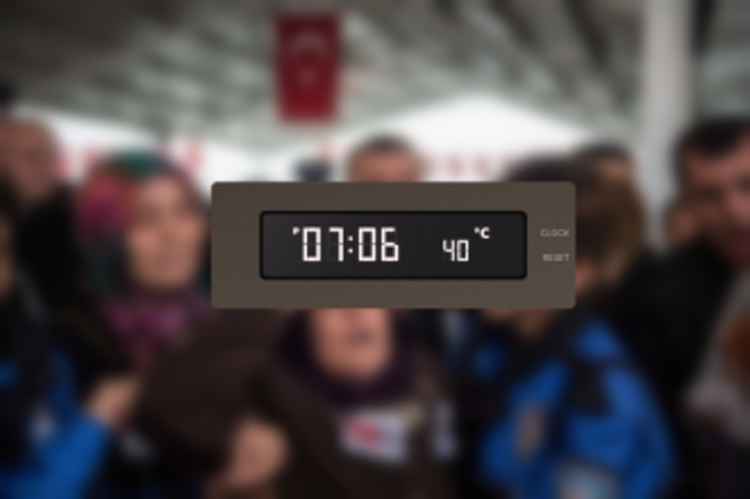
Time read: 7h06
